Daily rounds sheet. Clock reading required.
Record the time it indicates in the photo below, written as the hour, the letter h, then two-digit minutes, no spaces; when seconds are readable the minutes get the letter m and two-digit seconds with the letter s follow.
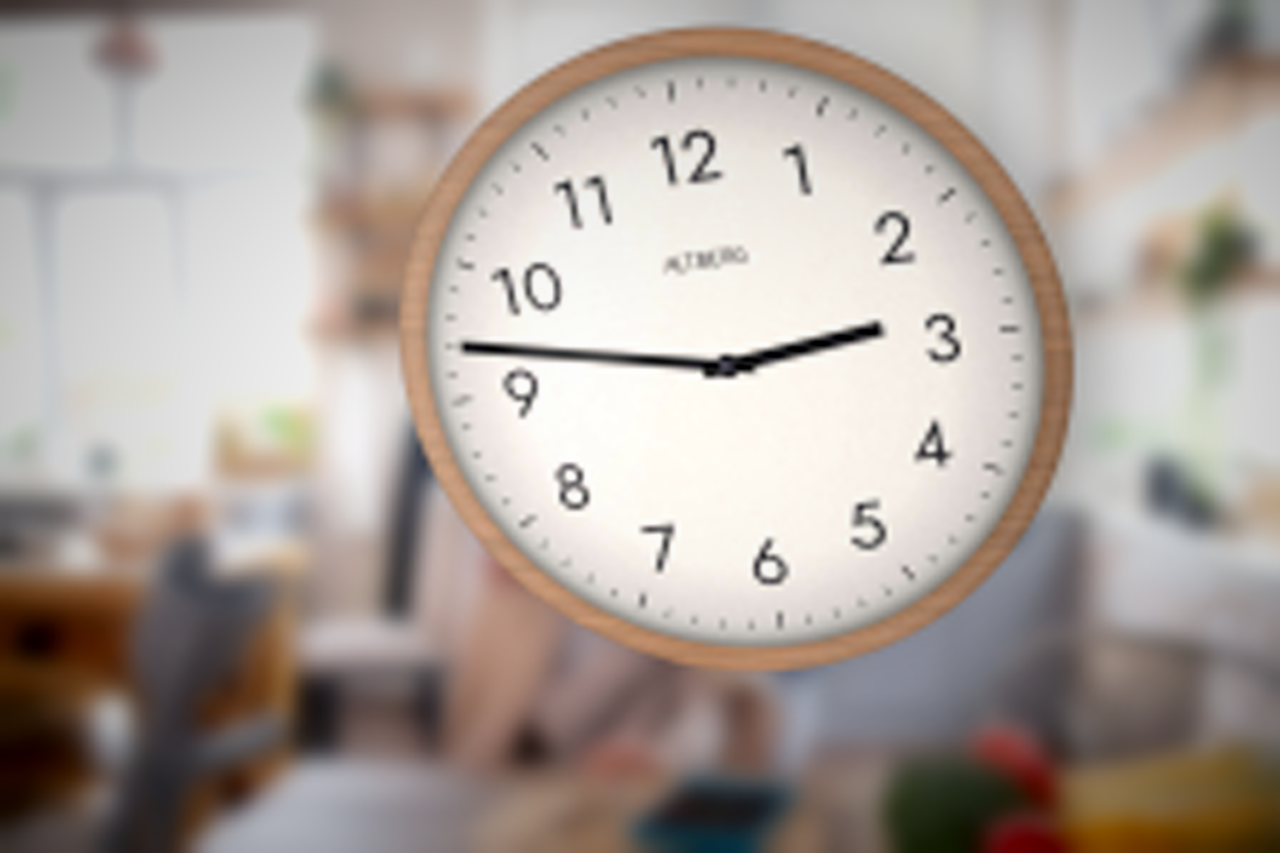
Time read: 2h47
